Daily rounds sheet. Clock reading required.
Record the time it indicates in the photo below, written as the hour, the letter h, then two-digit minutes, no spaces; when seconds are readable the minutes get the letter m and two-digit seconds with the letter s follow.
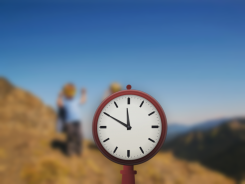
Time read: 11h50
